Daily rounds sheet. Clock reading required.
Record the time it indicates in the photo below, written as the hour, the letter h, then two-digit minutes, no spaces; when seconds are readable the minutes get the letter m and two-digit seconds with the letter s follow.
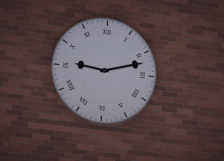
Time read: 9h12
